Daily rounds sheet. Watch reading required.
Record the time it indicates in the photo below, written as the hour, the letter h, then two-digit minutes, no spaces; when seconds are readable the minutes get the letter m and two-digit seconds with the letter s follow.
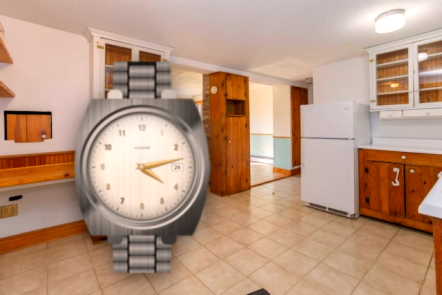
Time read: 4h13
